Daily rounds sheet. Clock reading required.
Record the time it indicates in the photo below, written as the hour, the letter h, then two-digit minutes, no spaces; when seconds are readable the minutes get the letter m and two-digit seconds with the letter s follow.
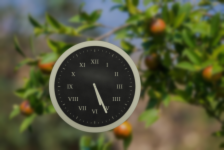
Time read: 5h26
